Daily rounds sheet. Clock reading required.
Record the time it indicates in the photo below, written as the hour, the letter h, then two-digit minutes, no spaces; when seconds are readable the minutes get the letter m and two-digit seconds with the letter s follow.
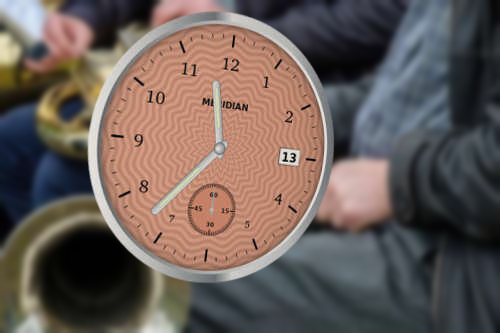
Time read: 11h37
